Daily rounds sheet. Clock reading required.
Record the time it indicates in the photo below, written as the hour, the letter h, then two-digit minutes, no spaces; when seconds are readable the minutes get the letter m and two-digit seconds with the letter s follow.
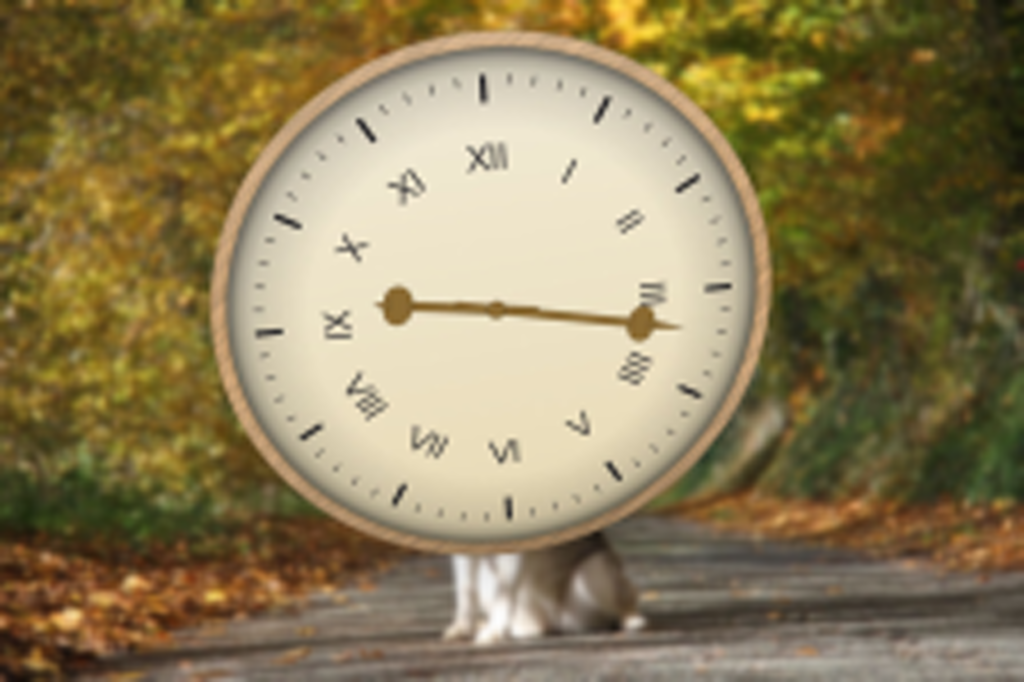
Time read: 9h17
